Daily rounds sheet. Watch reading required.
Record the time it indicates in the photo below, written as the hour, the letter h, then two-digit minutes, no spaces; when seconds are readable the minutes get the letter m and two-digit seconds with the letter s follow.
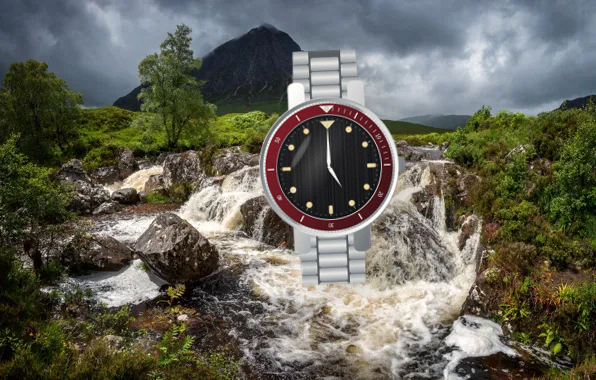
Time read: 5h00
